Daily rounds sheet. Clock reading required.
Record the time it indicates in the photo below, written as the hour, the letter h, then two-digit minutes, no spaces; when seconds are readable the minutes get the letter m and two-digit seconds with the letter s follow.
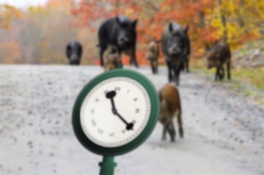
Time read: 11h22
